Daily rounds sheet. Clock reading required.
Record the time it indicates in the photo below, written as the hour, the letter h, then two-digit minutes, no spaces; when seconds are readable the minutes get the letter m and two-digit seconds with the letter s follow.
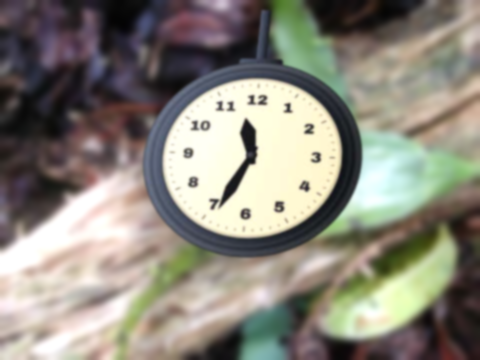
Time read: 11h34
